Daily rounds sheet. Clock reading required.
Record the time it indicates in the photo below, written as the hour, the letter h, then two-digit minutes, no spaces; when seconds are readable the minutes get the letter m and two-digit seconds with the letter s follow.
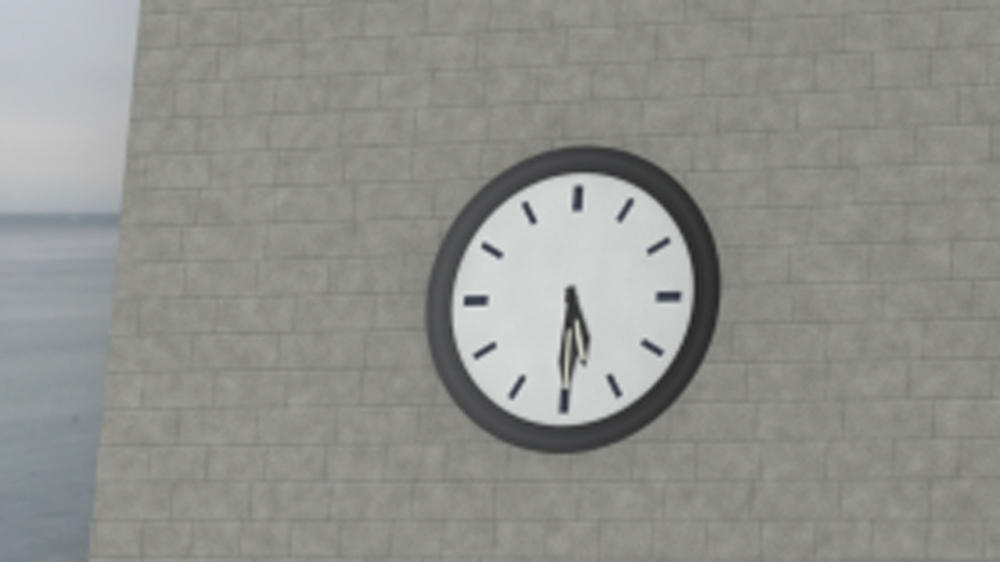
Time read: 5h30
